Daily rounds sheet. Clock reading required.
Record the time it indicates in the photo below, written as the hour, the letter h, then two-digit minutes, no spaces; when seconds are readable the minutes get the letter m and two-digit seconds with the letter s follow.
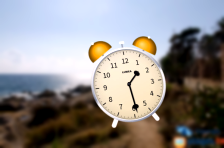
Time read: 1h29
